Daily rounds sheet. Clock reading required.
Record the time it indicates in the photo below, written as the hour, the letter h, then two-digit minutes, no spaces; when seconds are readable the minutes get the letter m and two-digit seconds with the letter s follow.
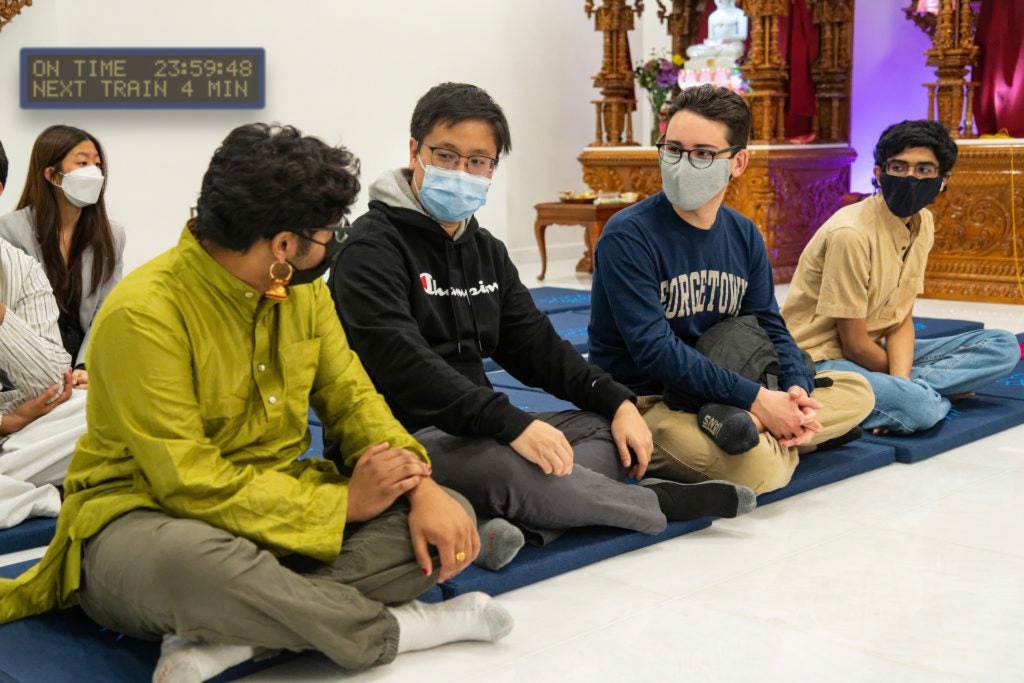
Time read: 23h59m48s
